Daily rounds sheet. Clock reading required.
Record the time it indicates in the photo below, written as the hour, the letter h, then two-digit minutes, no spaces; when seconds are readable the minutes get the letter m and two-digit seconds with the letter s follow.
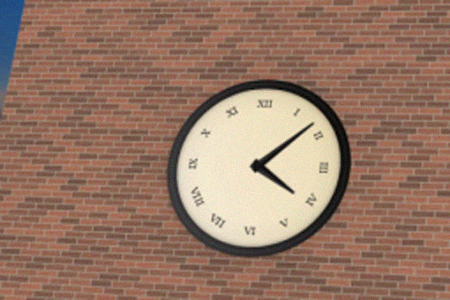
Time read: 4h08
